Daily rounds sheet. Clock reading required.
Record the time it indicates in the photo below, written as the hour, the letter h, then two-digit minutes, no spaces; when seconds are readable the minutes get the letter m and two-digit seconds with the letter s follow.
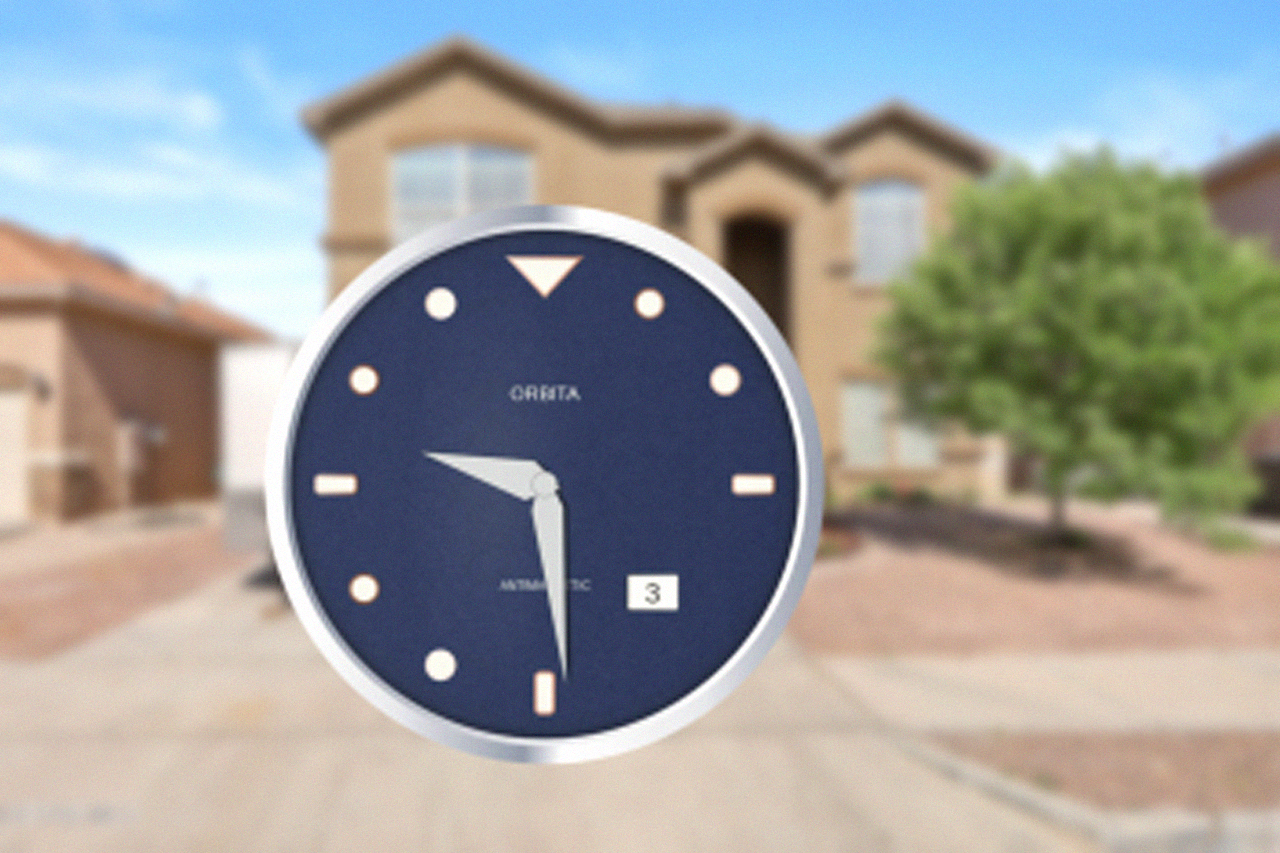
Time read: 9h29
